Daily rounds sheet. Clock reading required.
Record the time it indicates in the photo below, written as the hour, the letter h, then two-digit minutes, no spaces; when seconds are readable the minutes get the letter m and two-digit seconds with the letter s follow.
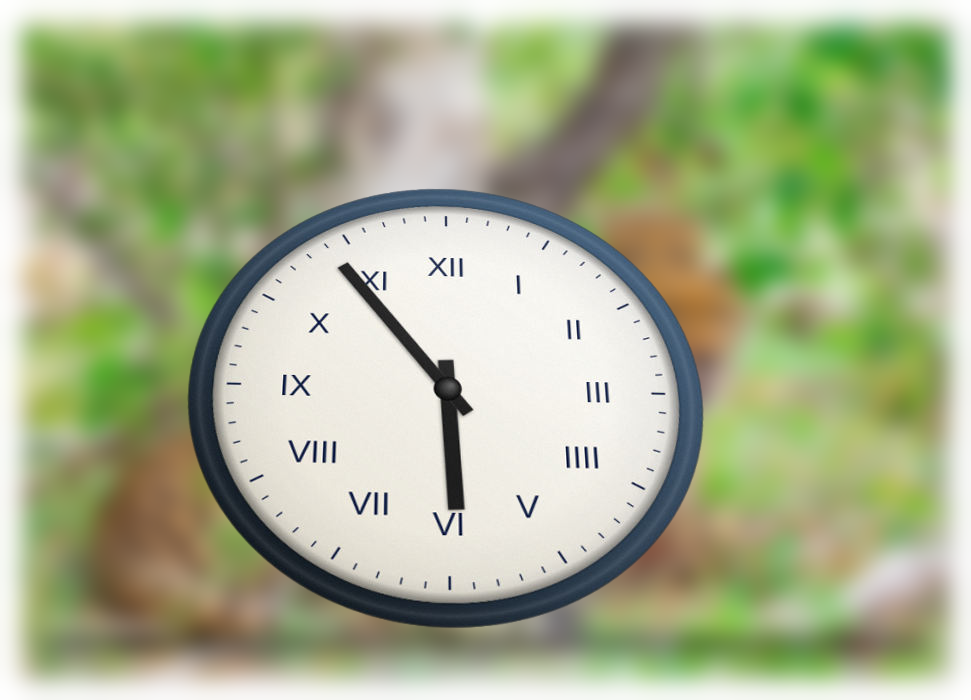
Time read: 5h54
